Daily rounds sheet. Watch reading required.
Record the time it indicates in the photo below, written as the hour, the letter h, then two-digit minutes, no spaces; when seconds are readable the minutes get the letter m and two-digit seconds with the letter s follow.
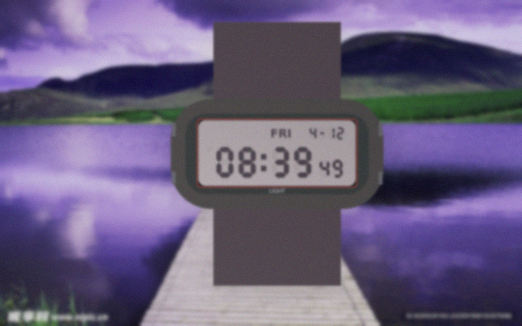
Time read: 8h39m49s
